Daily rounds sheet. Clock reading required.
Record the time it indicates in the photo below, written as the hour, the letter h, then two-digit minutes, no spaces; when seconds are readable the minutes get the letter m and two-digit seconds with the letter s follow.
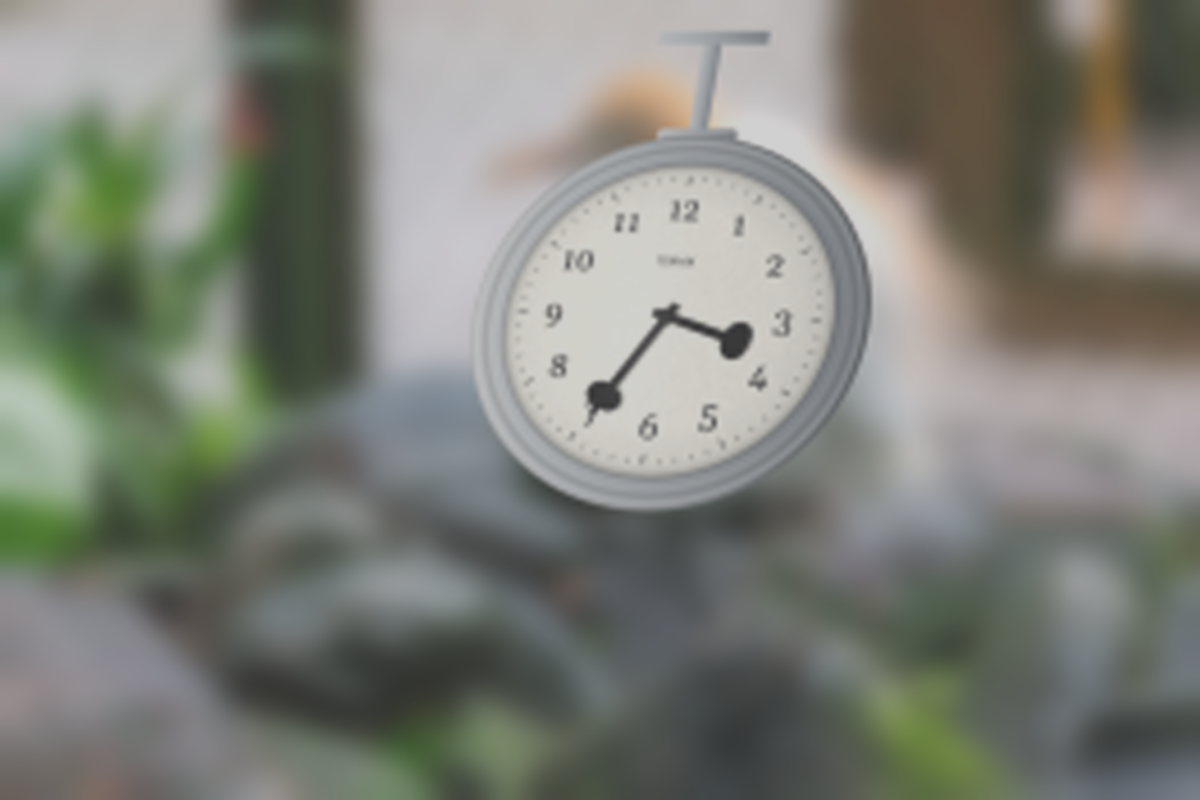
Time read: 3h35
